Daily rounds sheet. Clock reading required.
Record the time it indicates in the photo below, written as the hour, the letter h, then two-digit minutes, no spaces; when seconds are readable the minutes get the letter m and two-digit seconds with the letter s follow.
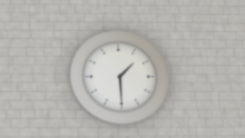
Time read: 1h30
